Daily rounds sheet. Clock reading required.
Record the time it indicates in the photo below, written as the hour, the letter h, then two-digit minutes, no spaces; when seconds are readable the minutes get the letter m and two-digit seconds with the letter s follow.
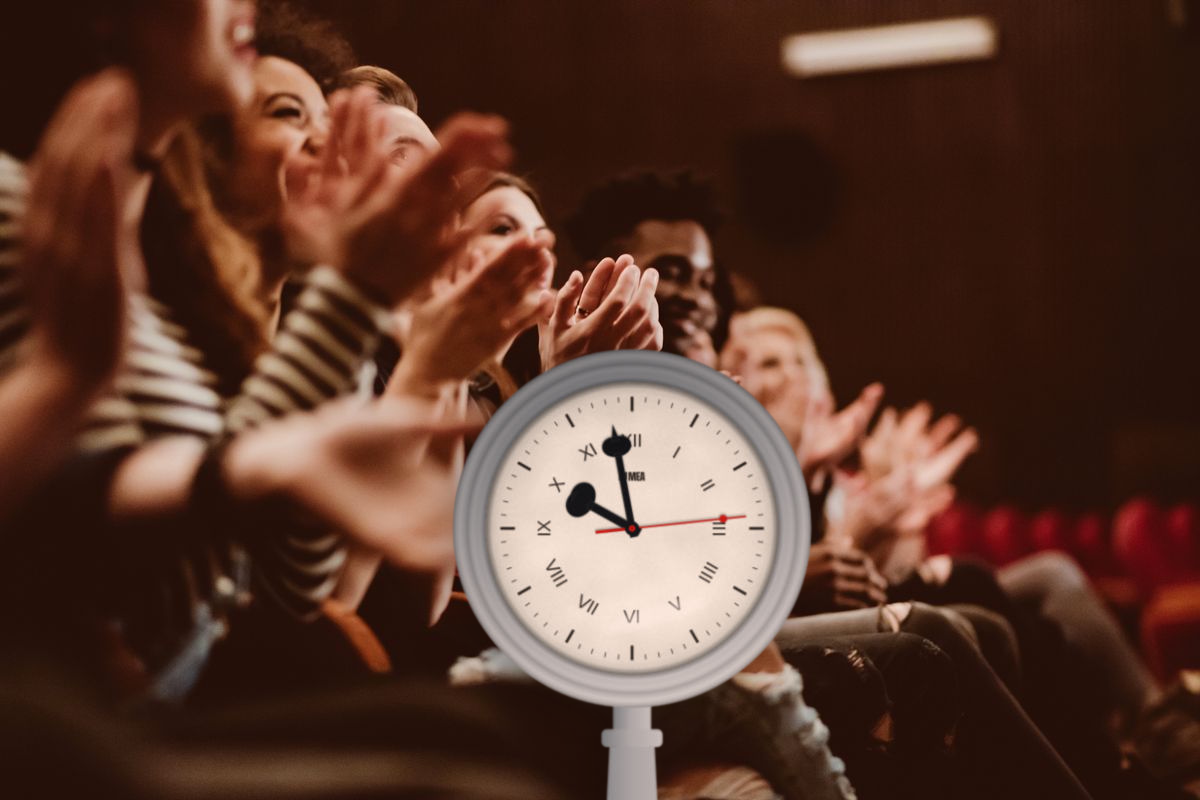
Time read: 9h58m14s
